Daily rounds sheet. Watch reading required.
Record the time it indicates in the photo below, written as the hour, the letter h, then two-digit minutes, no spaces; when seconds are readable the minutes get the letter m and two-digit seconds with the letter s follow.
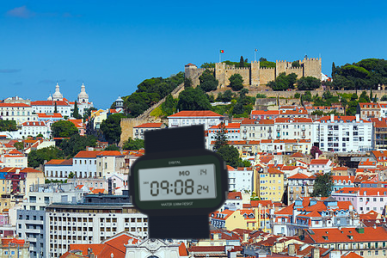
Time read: 9h08m24s
